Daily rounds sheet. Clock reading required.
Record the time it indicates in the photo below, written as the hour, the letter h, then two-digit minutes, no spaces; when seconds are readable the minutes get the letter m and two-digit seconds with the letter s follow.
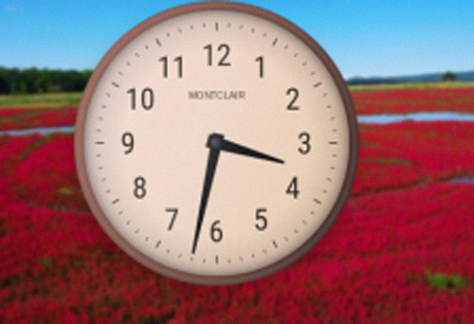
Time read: 3h32
